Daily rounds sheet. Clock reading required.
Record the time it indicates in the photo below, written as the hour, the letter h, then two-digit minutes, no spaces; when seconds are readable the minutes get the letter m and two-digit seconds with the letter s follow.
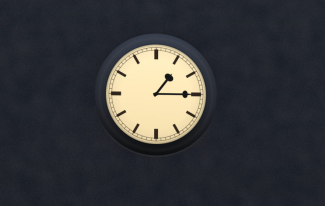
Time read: 1h15
